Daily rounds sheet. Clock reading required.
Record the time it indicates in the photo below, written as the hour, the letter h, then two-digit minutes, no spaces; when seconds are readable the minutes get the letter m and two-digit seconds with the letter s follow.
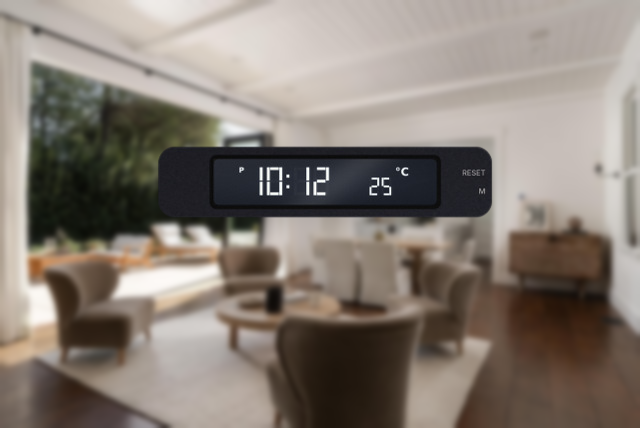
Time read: 10h12
